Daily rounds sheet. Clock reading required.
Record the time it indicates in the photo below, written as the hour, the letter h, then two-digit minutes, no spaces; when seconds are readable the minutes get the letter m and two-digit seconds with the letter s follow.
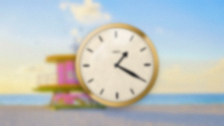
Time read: 1h20
